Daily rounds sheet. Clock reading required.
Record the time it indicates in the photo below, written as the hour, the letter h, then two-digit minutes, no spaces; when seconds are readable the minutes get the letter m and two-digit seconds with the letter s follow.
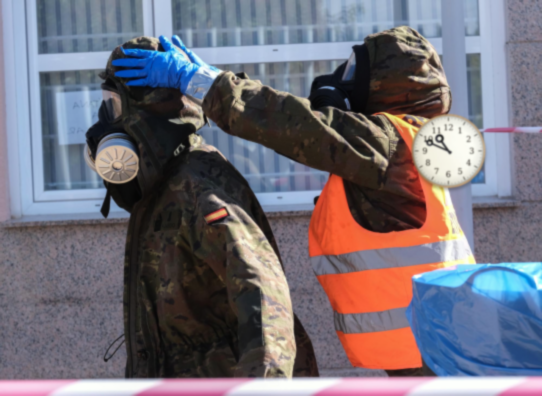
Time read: 10h49
